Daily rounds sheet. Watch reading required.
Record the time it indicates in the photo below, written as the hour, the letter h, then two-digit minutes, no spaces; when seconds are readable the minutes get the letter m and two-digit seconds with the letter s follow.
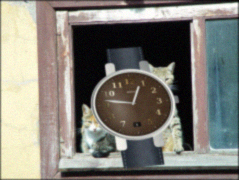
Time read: 12h47
